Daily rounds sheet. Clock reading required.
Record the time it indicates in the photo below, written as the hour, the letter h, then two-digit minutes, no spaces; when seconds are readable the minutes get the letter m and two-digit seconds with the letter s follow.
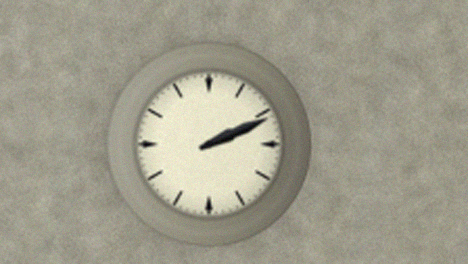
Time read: 2h11
